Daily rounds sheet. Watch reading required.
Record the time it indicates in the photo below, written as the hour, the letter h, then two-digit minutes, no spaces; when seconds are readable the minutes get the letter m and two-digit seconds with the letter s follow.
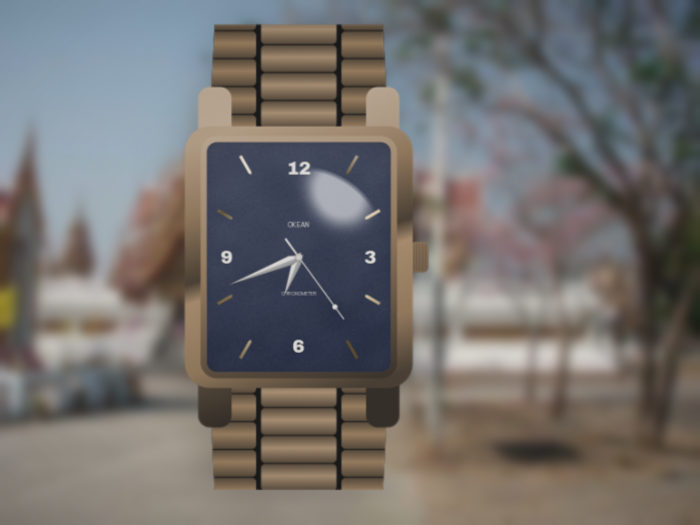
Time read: 6h41m24s
